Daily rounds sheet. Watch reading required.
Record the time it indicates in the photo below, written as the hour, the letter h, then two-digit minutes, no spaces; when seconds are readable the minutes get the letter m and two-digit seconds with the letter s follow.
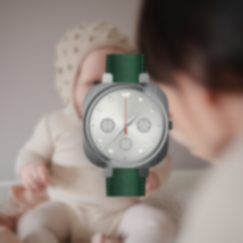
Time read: 1h37
